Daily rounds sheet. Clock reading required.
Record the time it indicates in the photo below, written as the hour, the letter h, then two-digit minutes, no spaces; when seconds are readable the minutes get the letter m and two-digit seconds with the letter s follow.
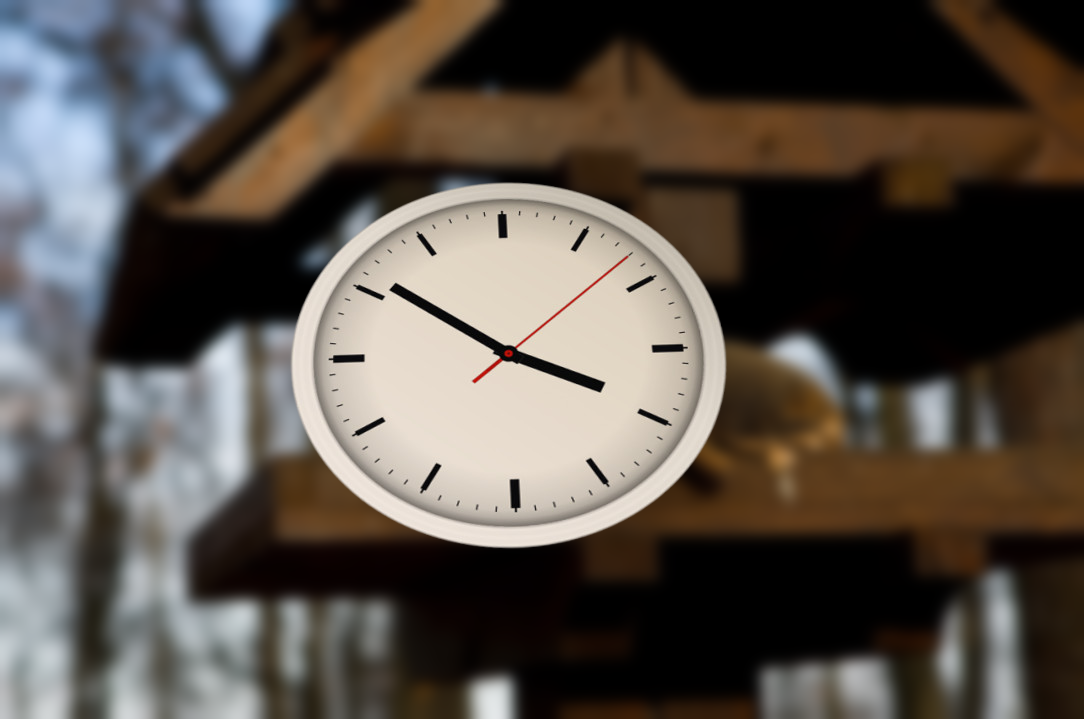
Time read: 3h51m08s
